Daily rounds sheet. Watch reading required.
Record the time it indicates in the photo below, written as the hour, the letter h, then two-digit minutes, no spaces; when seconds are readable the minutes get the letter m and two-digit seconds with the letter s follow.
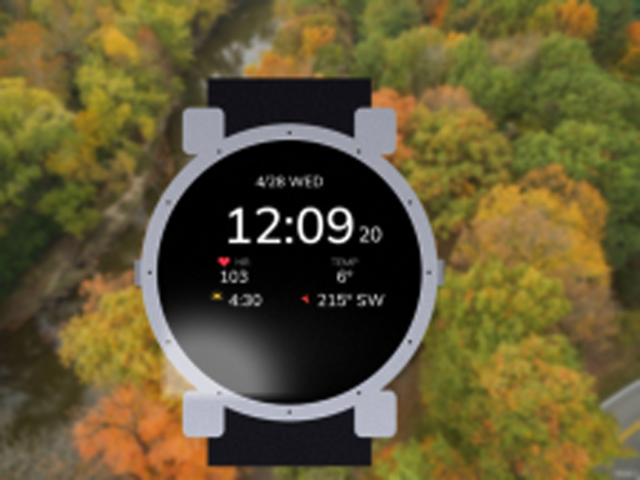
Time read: 12h09
